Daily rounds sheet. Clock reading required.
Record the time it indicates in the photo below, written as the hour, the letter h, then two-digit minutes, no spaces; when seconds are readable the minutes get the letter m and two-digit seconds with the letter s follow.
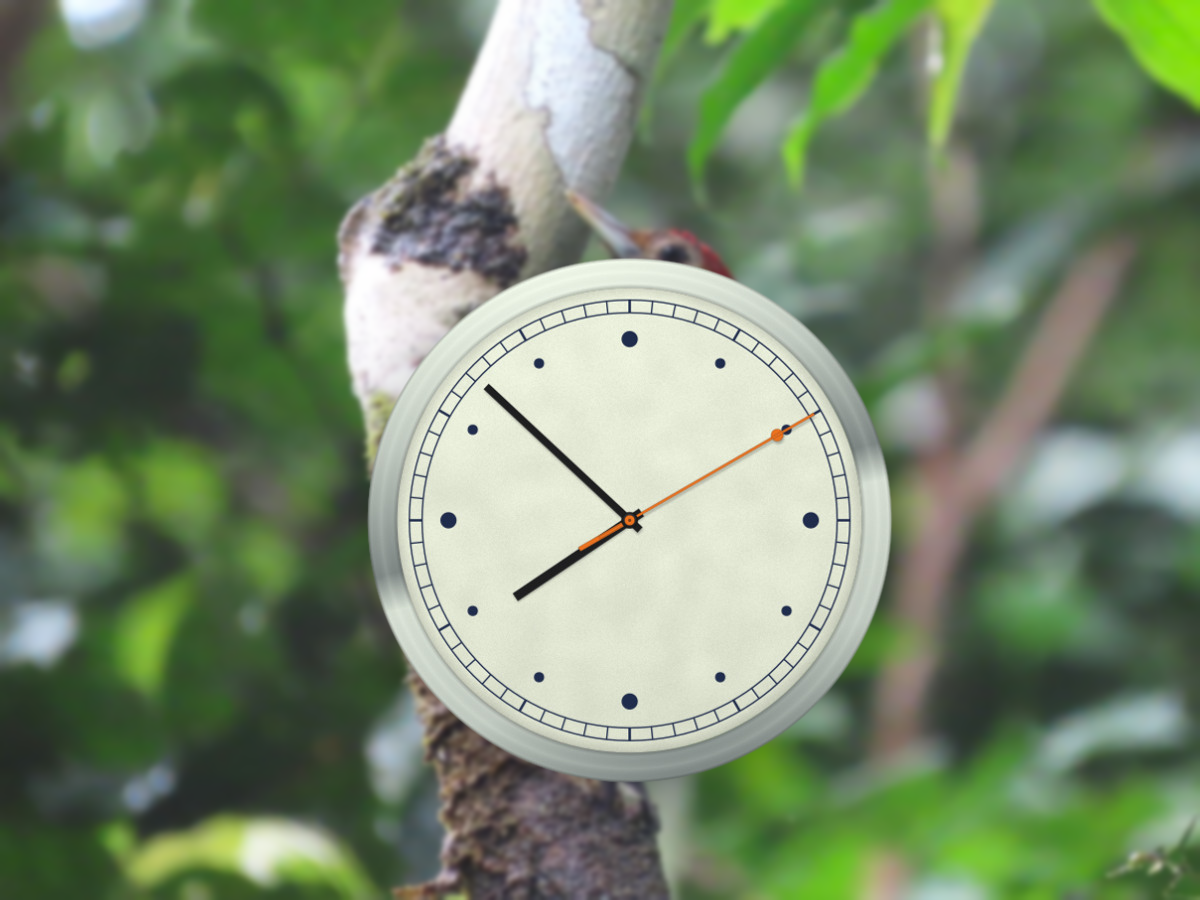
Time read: 7h52m10s
